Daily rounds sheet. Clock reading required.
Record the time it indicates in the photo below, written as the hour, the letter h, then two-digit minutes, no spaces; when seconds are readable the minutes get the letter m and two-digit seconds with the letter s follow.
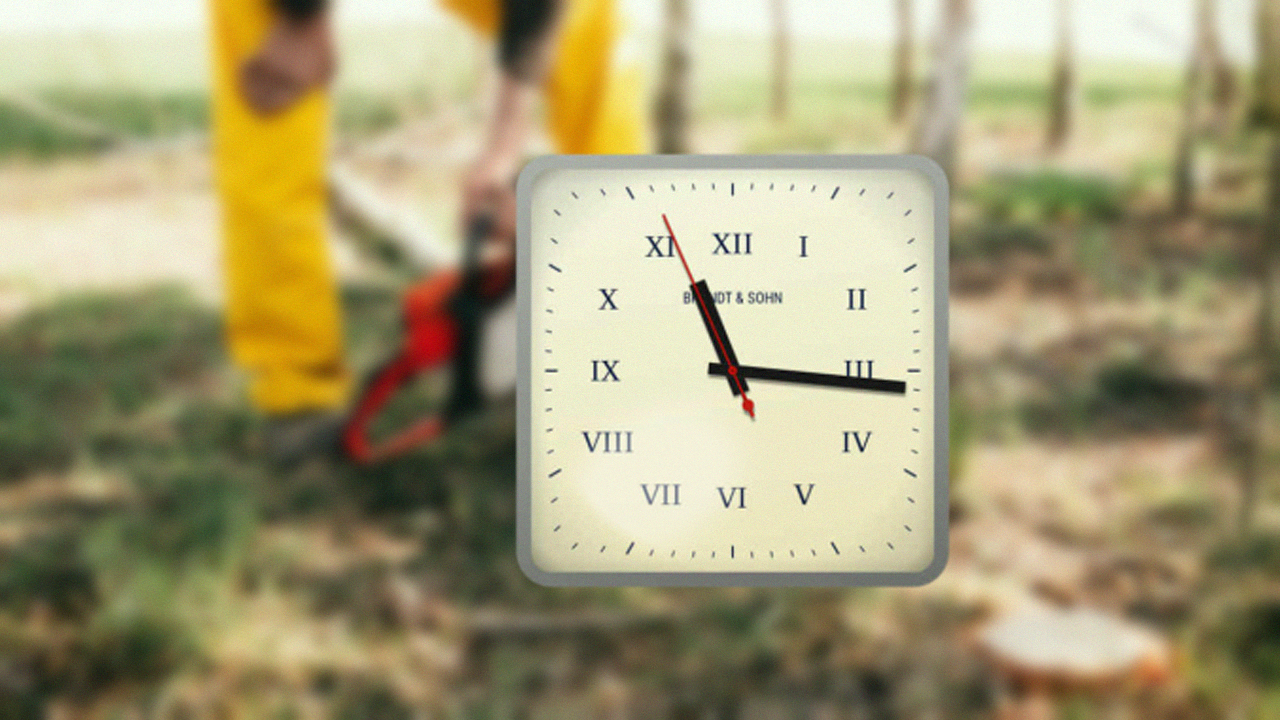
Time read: 11h15m56s
